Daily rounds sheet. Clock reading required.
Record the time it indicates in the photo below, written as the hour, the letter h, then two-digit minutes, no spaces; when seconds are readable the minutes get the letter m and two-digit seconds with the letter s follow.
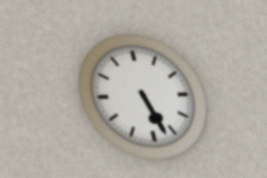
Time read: 5h27
